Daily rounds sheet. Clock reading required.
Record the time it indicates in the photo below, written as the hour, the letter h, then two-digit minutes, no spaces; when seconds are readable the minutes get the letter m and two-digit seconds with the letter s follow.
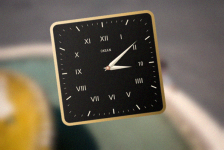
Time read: 3h09
